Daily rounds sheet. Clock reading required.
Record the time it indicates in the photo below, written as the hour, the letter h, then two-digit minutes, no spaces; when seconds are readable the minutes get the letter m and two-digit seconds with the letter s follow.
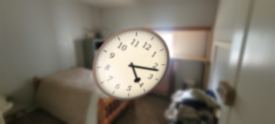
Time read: 4h12
